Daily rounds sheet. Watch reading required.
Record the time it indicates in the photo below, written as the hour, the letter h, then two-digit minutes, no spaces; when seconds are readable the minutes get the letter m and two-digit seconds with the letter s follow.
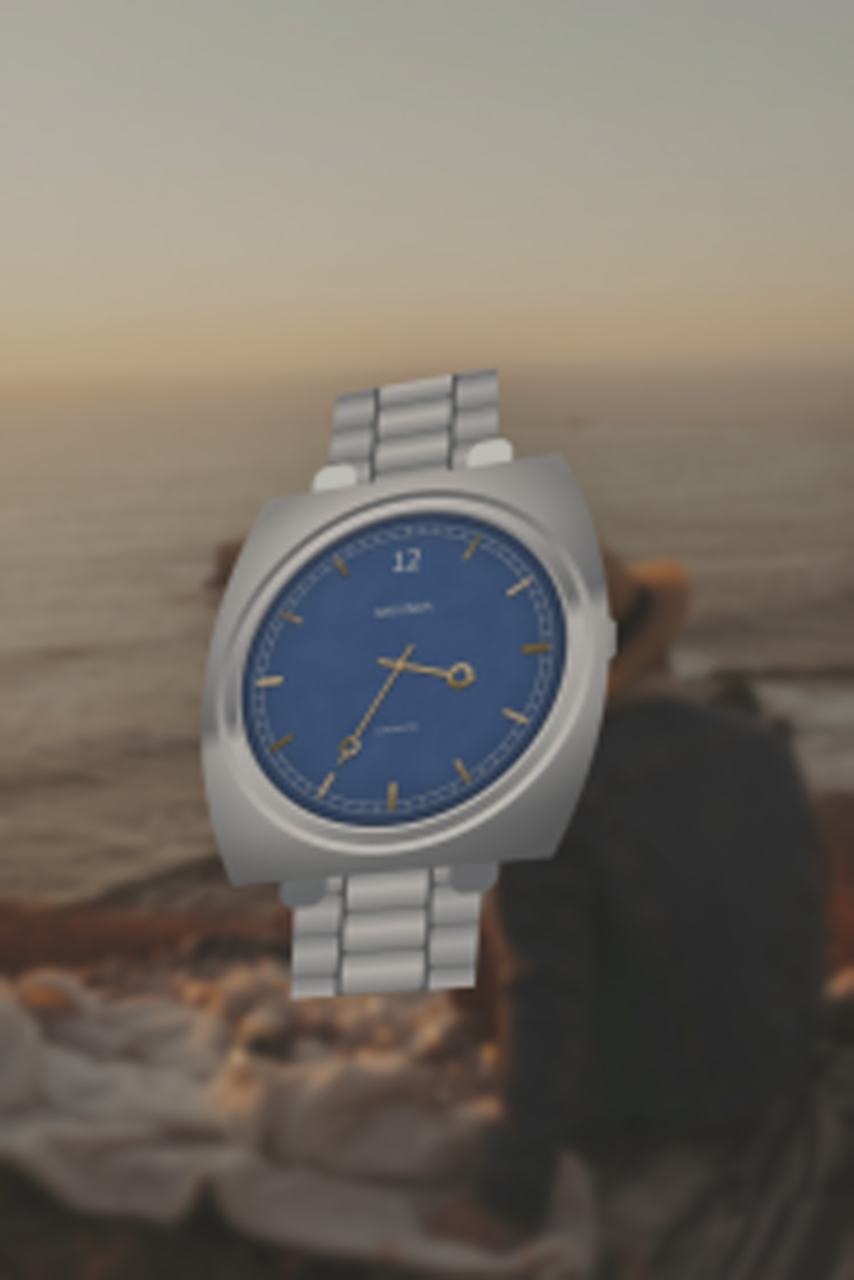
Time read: 3h35
